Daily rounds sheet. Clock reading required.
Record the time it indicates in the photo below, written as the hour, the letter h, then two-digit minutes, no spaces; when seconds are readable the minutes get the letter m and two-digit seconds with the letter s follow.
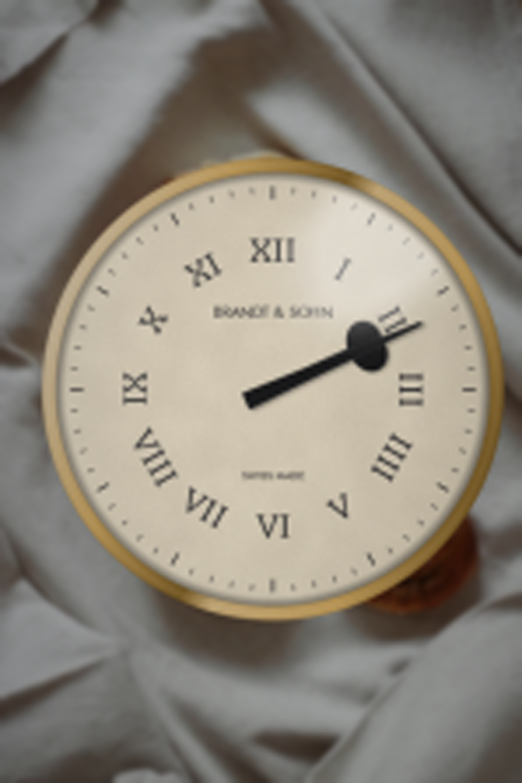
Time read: 2h11
